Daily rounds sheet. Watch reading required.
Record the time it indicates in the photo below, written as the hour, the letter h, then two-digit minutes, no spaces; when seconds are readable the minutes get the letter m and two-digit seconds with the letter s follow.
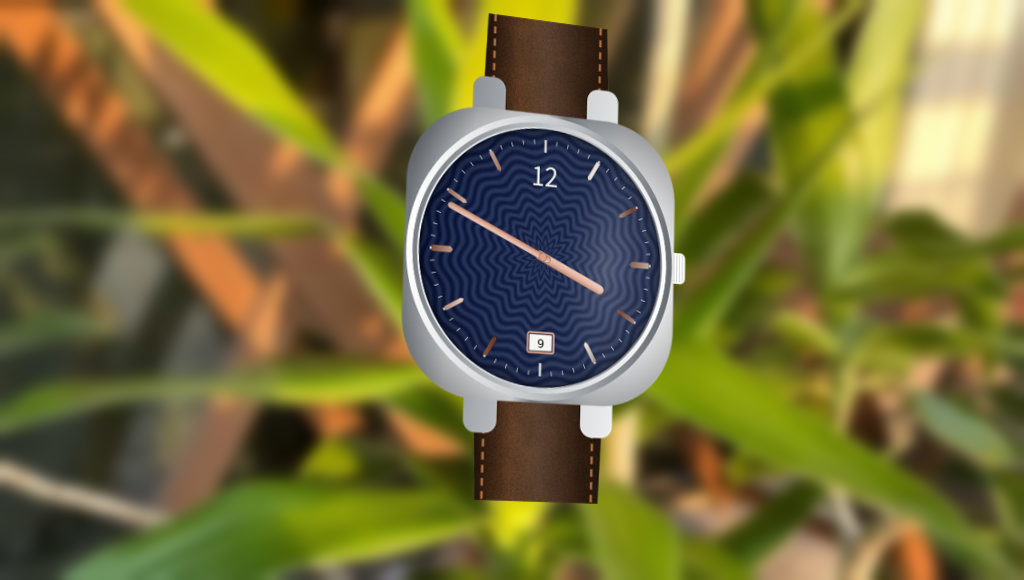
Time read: 3h49
